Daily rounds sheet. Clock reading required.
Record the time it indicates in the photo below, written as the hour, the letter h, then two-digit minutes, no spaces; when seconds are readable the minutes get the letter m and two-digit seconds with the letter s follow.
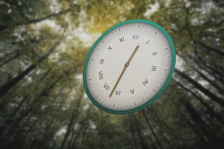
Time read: 12h32
